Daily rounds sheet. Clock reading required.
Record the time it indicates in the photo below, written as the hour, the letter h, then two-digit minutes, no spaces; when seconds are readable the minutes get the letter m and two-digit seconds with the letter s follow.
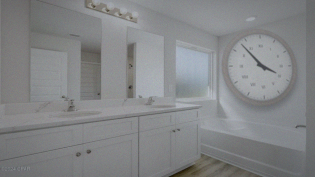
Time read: 3h53
